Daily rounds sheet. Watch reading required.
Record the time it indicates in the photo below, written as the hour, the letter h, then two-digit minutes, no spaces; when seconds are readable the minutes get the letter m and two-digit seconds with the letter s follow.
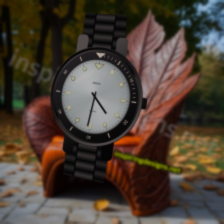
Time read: 4h31
